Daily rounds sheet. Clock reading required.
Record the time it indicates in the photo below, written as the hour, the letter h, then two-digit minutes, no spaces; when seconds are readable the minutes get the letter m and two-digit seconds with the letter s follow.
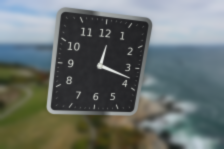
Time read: 12h18
